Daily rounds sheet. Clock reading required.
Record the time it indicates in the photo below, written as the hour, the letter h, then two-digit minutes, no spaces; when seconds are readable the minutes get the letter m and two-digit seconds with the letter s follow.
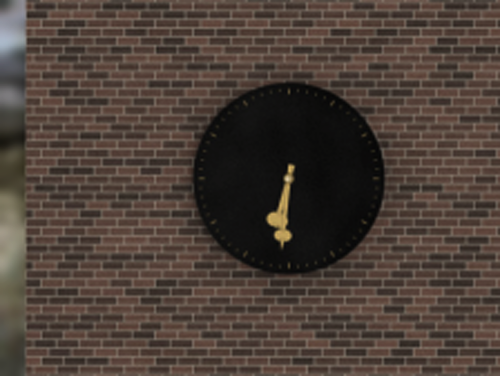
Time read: 6h31
